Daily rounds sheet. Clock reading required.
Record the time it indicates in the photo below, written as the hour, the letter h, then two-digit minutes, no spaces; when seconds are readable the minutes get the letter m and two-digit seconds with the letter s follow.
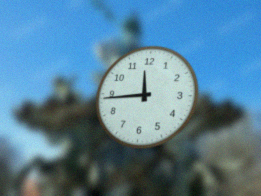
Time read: 11h44
